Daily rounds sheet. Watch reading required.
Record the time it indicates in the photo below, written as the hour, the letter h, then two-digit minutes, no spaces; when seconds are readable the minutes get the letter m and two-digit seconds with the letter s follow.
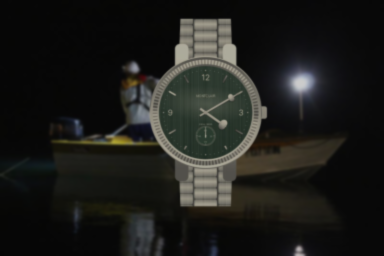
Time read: 4h10
